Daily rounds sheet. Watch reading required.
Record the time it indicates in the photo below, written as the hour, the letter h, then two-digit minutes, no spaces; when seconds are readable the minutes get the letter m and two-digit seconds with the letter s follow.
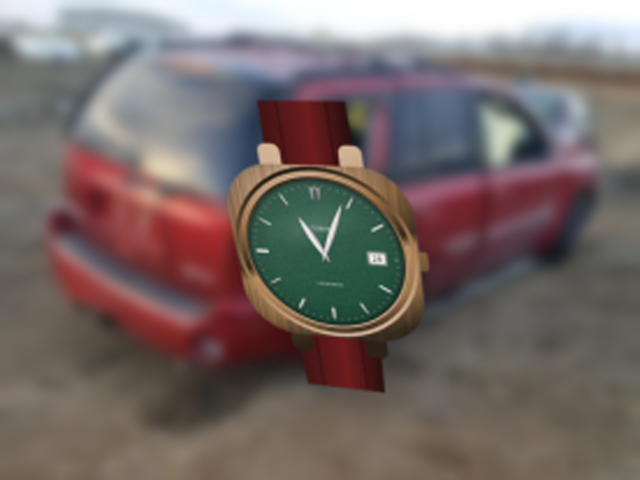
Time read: 11h04
